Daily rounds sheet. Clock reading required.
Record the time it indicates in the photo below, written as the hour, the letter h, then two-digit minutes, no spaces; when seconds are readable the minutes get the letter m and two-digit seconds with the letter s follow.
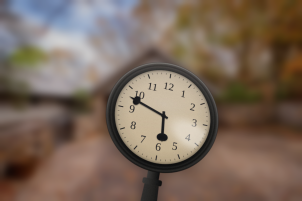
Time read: 5h48
